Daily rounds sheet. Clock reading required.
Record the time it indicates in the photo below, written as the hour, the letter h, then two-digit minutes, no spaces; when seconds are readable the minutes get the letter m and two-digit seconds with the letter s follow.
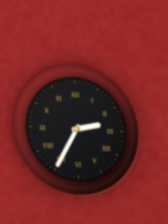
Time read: 2h35
